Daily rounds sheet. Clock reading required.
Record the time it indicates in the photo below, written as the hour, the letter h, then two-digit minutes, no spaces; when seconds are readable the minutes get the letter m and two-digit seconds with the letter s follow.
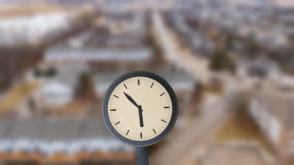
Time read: 5h53
